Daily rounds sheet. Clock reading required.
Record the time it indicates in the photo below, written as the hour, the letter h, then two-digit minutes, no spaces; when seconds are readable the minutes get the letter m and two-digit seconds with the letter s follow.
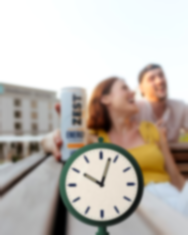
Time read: 10h03
